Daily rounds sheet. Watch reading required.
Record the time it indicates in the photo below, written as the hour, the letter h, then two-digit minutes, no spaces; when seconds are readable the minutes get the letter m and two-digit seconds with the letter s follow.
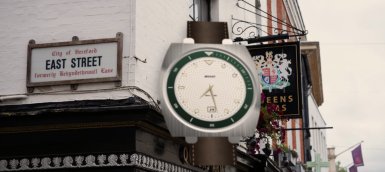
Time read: 7h28
